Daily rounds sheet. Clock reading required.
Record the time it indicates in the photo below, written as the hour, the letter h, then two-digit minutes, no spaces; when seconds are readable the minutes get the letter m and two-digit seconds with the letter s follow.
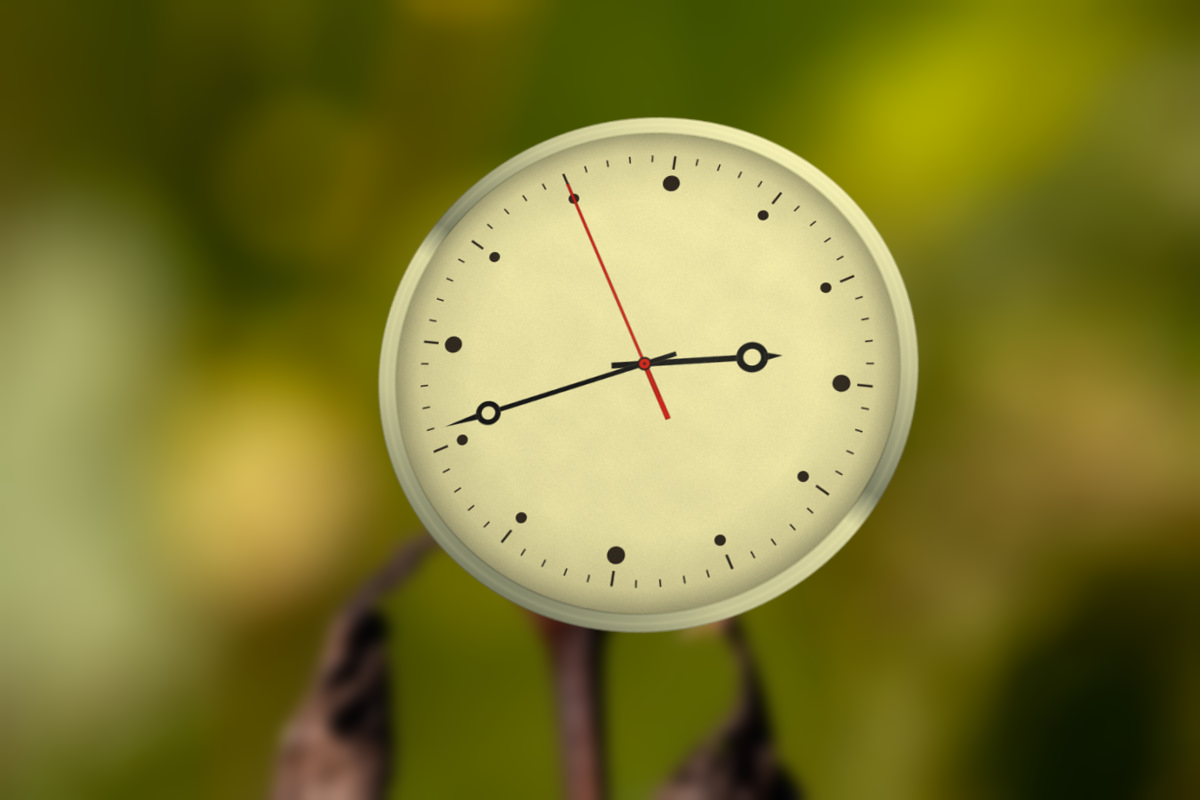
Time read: 2h40m55s
